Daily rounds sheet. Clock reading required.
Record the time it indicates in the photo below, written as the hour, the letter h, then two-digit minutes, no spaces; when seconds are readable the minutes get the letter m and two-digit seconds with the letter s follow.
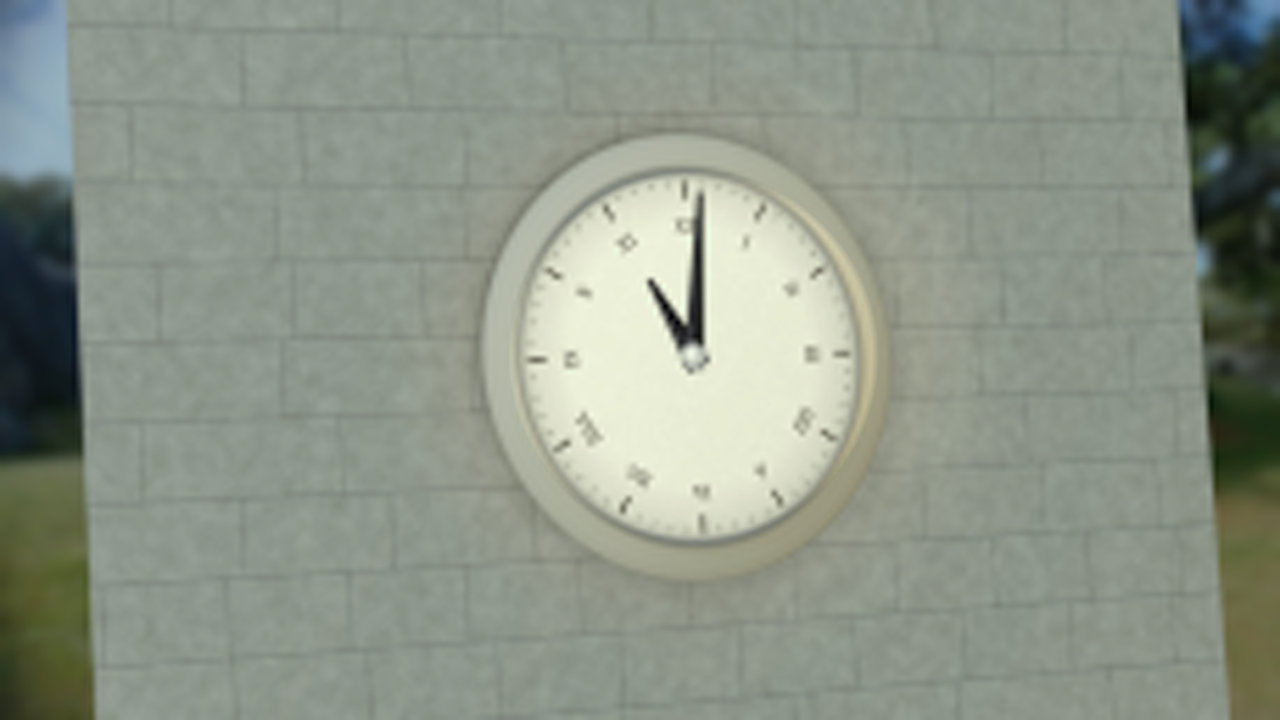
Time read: 11h01
